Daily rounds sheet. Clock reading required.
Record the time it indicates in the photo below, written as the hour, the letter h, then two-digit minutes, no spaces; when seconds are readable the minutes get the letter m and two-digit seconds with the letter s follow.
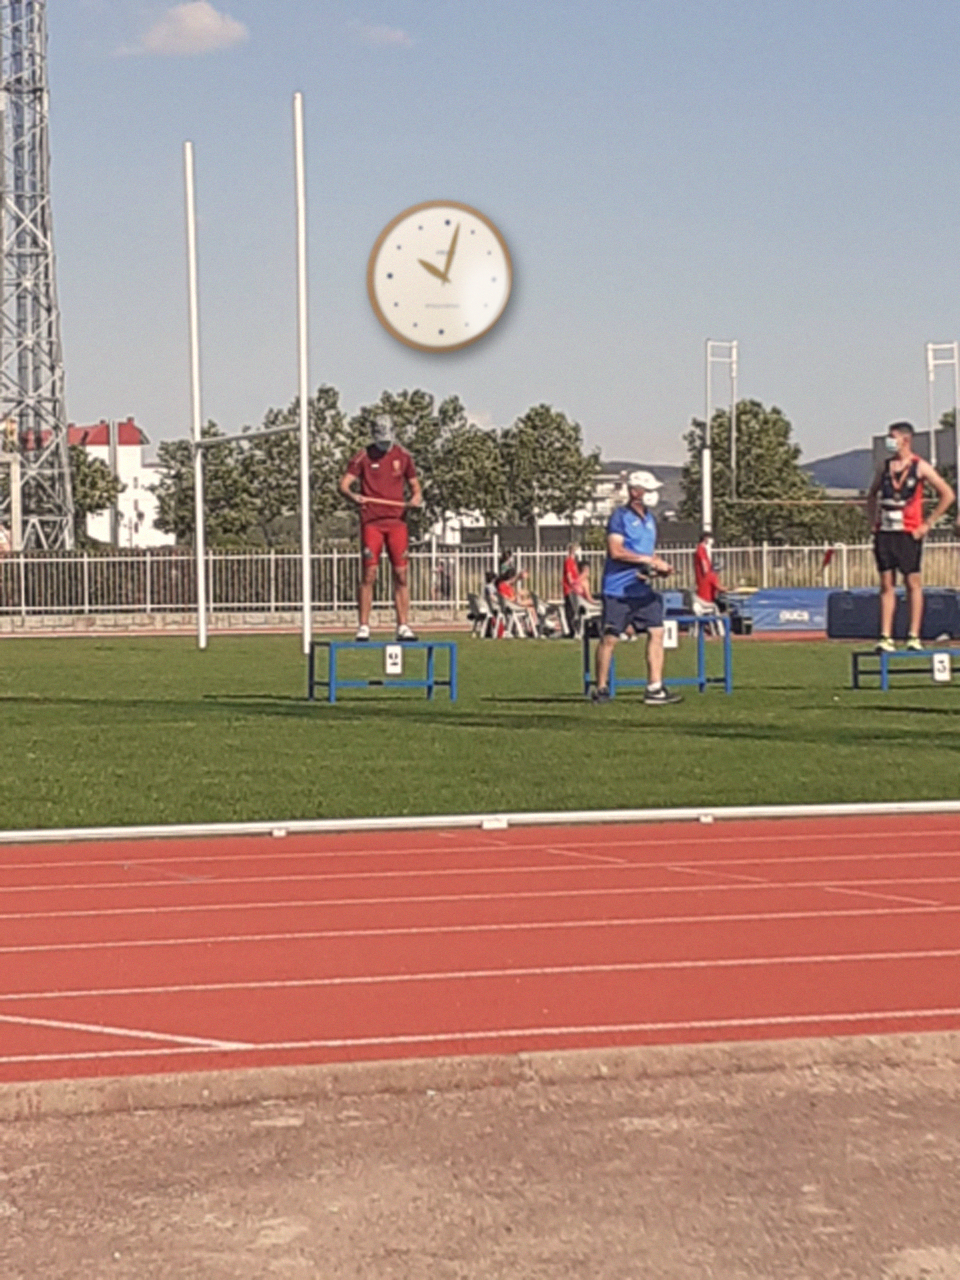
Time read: 10h02
